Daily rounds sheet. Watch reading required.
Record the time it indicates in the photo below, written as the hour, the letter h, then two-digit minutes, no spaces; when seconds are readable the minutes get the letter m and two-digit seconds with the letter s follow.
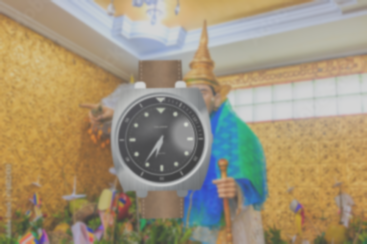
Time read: 6h36
